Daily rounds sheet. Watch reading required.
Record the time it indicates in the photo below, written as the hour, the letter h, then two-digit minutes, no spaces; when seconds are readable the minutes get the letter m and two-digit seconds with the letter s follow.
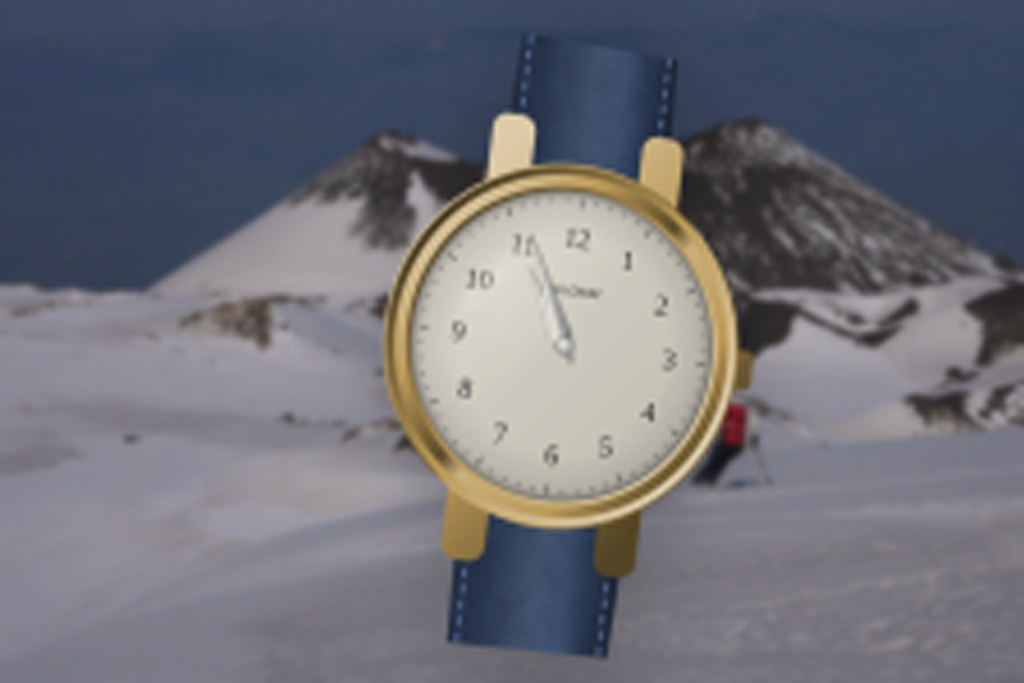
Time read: 10h56
